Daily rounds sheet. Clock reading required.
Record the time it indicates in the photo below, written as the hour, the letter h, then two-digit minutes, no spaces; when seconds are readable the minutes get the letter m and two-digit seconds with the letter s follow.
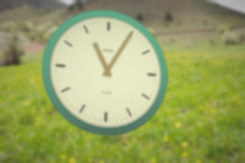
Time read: 11h05
